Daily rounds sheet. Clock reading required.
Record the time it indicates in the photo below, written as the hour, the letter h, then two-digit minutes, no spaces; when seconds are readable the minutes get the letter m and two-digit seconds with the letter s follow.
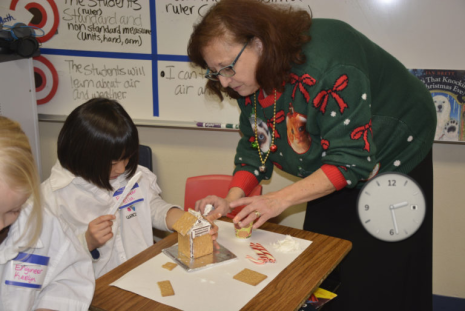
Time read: 2h28
